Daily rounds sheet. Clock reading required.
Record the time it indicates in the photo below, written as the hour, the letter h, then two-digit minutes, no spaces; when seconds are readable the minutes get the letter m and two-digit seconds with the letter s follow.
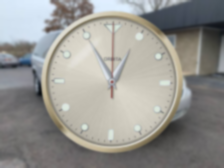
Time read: 12h55m00s
